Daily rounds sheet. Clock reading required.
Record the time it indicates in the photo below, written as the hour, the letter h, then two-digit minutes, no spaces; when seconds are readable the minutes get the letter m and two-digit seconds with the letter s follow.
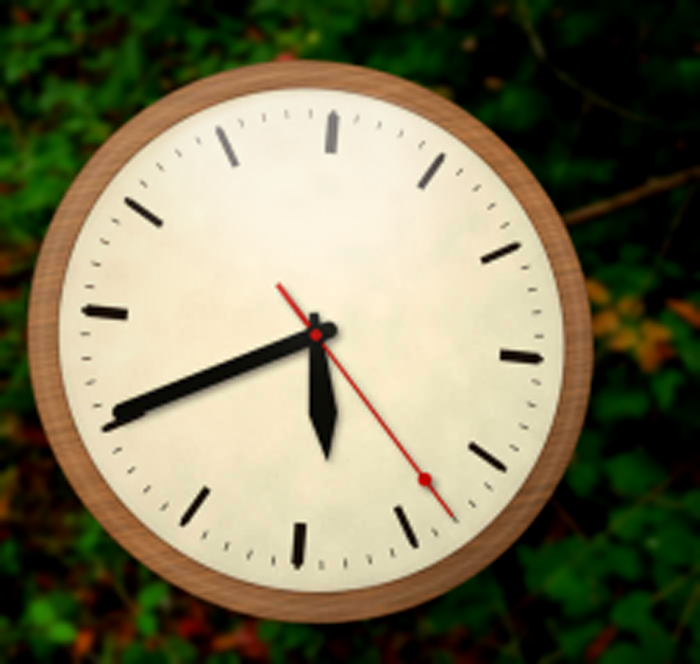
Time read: 5h40m23s
